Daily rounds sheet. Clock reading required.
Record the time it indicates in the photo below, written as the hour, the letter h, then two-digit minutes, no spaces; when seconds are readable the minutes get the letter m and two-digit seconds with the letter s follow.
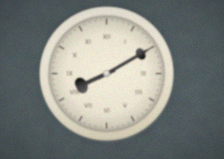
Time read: 8h10
